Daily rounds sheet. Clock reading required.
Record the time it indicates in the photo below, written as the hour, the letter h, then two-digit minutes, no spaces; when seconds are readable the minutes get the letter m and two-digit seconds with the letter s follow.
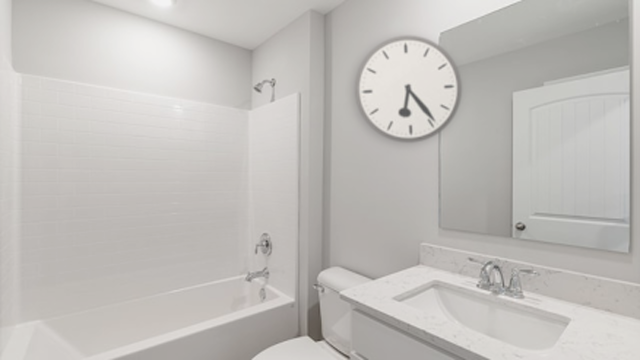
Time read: 6h24
